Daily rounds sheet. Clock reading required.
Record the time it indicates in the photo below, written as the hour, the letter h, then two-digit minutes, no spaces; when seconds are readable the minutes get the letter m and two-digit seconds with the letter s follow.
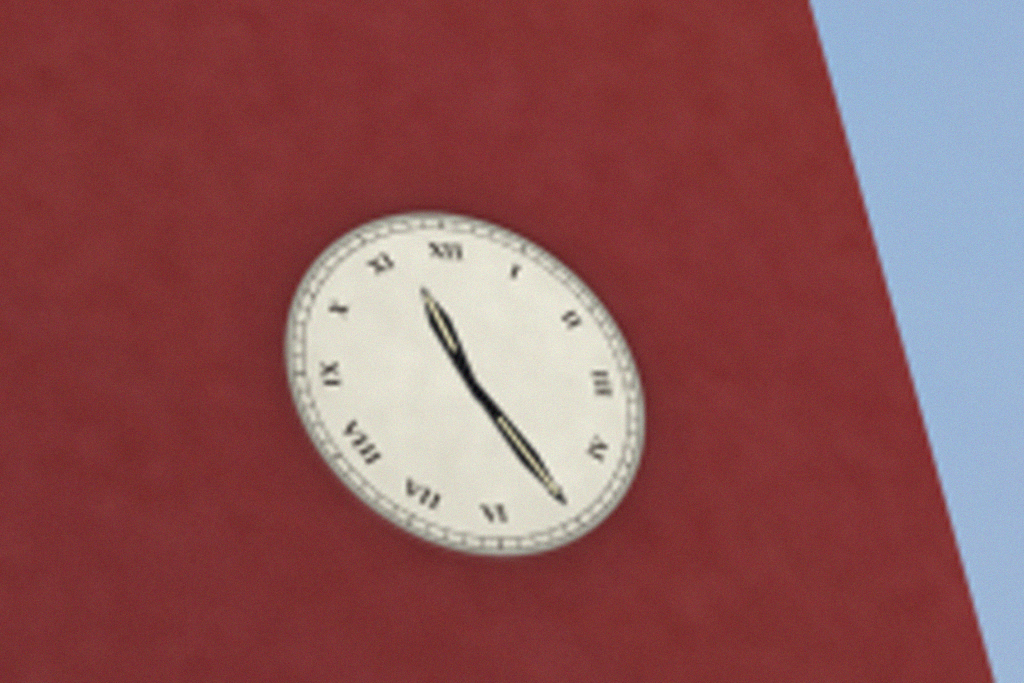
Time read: 11h25
